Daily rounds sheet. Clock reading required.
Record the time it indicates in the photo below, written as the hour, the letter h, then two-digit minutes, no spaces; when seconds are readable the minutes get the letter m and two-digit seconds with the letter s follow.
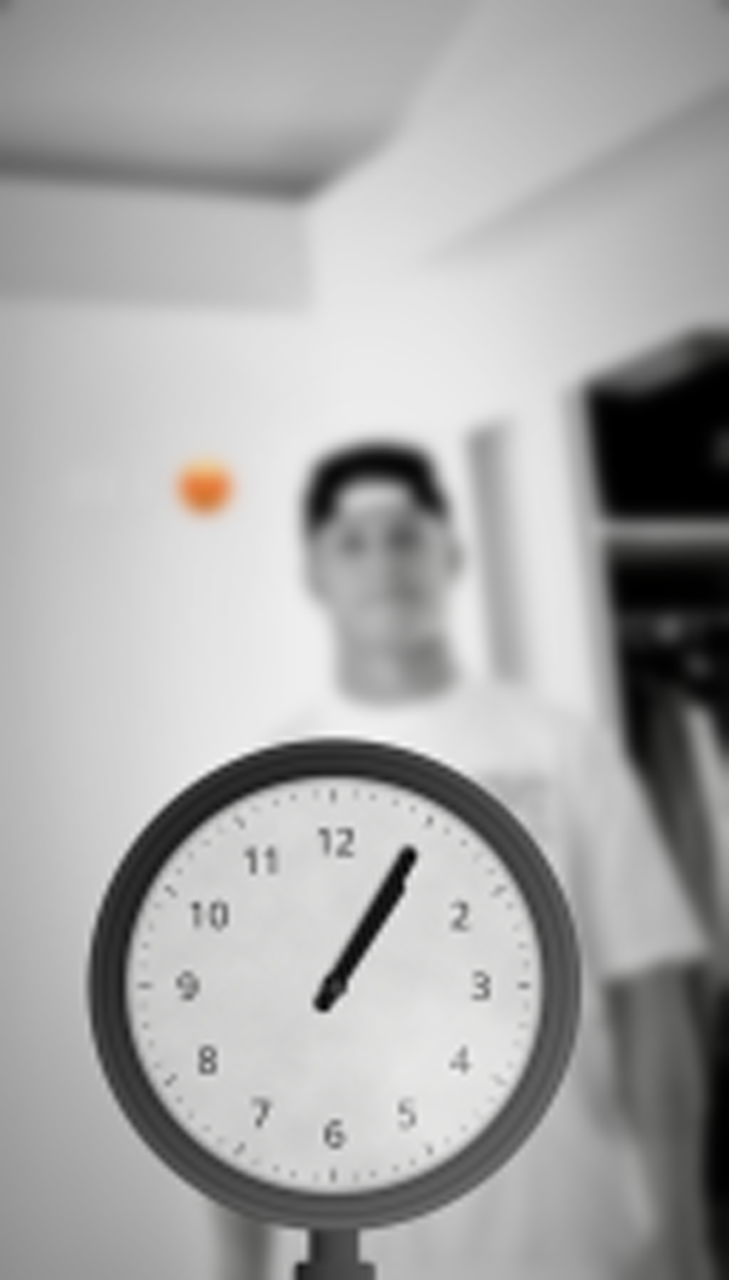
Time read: 1h05
